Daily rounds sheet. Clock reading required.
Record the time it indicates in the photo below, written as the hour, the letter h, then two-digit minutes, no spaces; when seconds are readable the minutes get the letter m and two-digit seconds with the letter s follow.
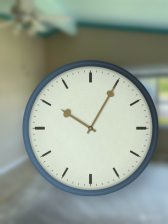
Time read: 10h05
